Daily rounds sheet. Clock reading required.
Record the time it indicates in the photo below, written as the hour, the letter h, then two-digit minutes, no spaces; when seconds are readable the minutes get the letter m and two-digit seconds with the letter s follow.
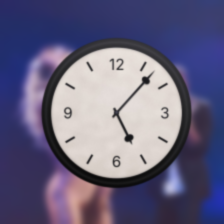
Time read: 5h07
